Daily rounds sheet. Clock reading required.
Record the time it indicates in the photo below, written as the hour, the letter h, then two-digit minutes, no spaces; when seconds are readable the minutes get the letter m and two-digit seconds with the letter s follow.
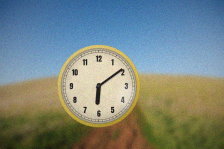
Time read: 6h09
